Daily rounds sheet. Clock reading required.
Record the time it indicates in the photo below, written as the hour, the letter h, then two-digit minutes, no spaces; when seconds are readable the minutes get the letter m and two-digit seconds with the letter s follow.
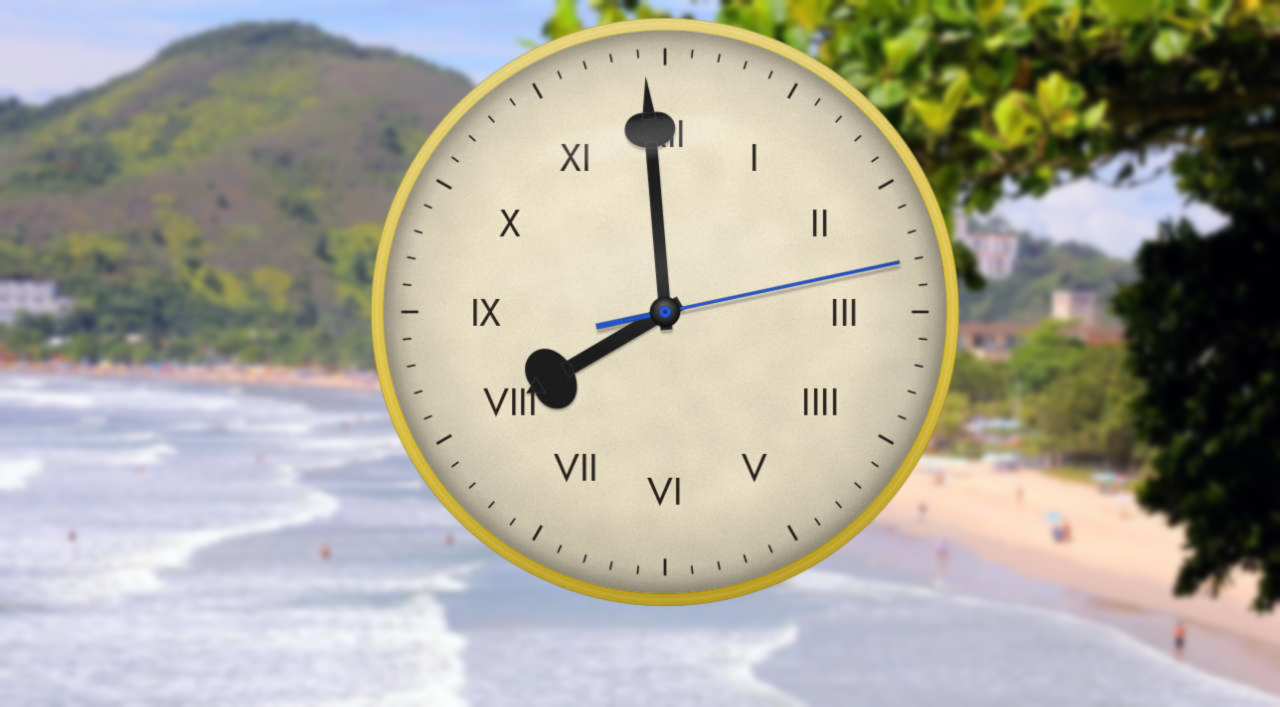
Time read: 7h59m13s
